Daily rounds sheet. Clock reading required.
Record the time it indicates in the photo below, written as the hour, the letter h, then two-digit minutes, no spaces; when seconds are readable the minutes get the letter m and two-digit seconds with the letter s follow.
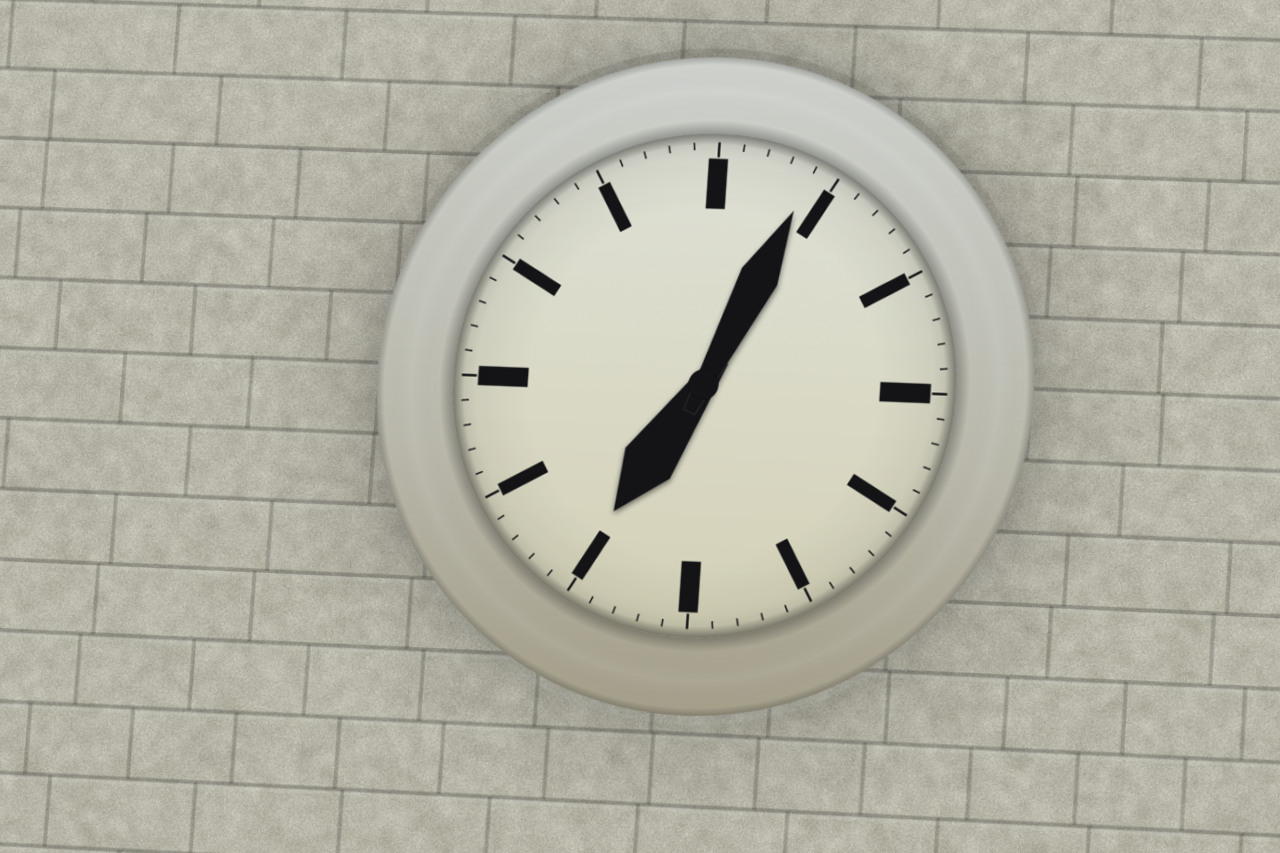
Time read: 7h04
